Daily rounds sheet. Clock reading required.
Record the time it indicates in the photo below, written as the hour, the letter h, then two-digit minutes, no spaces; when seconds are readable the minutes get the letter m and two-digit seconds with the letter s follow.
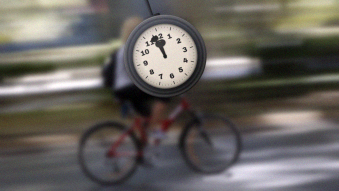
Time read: 11h58
